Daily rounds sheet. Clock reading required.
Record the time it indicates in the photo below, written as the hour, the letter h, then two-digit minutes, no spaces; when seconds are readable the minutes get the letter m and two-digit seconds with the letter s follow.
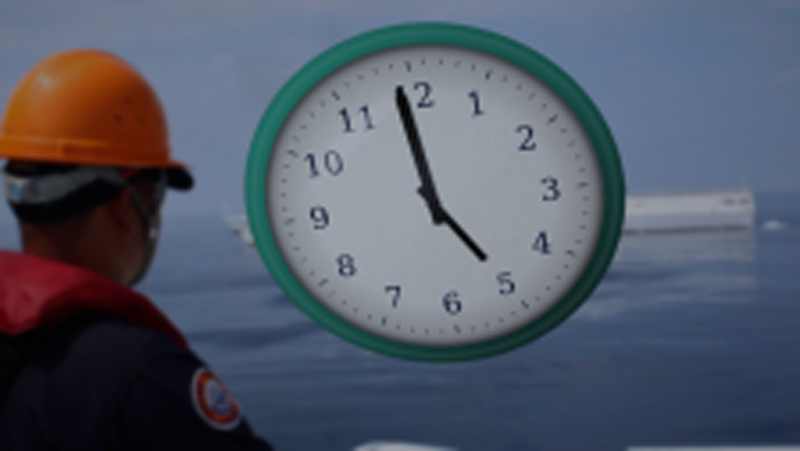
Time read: 4h59
